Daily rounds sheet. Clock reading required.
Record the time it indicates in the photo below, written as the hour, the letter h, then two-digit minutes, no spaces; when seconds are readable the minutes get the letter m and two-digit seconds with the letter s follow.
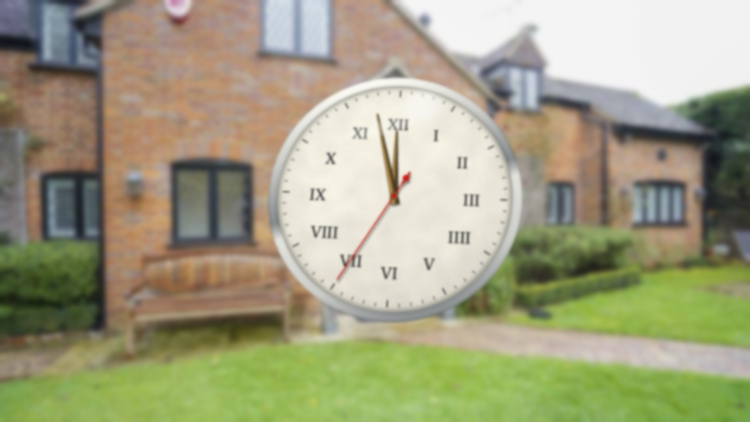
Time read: 11h57m35s
